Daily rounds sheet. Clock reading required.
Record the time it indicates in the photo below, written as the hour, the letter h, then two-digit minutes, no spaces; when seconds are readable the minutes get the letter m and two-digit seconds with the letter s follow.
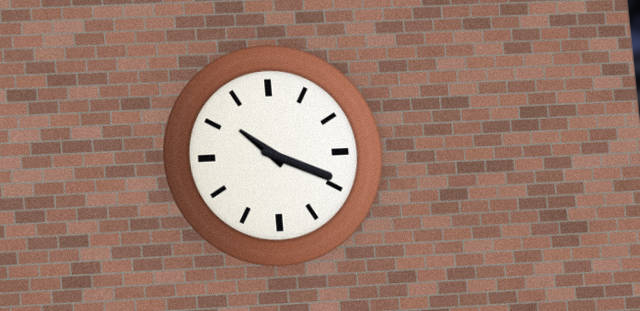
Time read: 10h19
